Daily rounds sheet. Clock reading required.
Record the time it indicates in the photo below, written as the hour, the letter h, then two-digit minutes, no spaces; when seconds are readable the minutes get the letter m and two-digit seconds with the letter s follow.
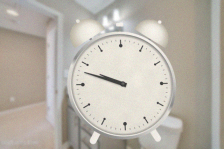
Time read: 9h48
